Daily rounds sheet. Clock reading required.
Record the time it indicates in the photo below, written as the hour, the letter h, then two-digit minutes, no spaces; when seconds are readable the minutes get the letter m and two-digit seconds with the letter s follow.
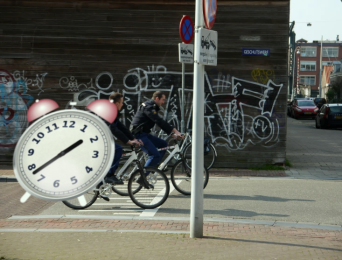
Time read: 1h38
